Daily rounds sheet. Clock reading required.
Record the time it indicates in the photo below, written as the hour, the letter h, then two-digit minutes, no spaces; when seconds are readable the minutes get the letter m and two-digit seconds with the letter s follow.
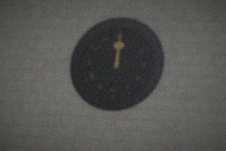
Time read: 12h00
